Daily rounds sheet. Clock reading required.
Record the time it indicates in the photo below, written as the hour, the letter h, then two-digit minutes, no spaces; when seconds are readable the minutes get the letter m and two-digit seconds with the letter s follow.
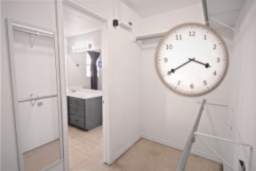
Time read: 3h40
